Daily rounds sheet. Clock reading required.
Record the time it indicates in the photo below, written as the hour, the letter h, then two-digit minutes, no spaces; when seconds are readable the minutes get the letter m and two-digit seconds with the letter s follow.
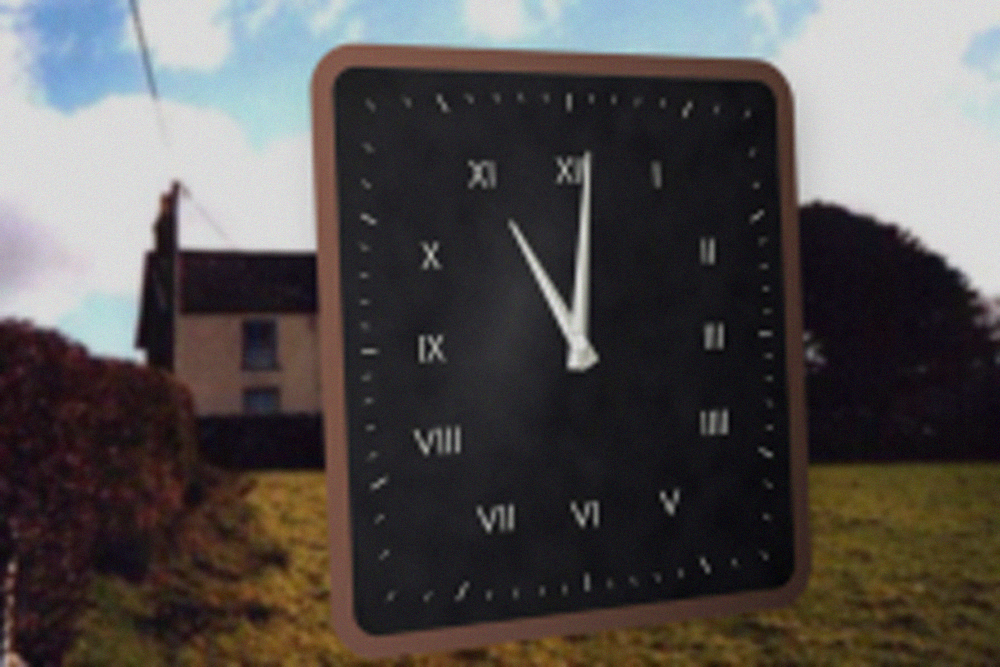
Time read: 11h01
